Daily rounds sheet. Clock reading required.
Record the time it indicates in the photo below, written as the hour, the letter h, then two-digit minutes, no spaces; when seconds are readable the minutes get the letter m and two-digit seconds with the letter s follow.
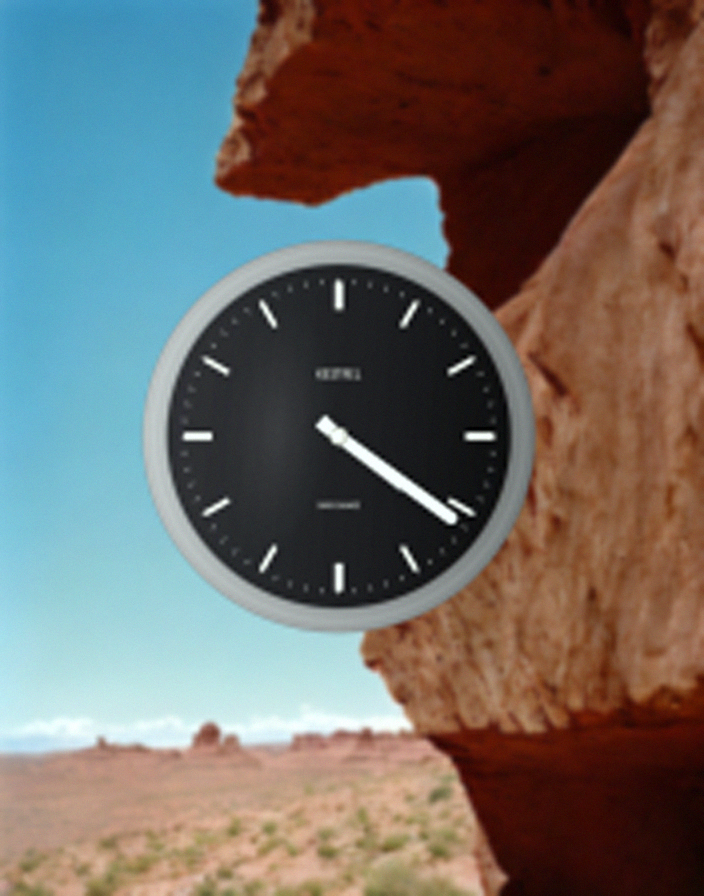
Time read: 4h21
